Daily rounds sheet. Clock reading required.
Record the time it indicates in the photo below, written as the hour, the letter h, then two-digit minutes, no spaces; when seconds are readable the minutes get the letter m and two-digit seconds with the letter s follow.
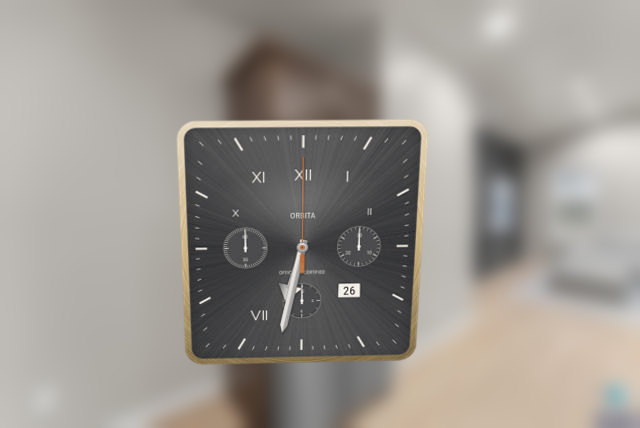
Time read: 6h32
